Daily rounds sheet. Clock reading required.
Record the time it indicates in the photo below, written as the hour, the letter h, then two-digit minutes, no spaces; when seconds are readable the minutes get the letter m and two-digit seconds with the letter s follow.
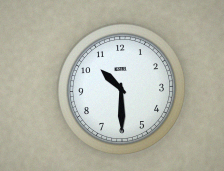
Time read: 10h30
